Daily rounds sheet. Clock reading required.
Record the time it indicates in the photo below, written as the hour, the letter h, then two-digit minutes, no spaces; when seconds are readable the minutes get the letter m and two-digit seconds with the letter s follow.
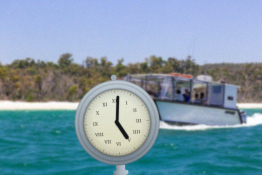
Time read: 5h01
